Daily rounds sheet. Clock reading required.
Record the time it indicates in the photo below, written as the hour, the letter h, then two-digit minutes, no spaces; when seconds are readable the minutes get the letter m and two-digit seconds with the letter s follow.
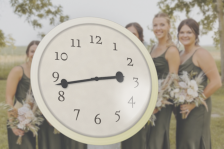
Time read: 2h43
